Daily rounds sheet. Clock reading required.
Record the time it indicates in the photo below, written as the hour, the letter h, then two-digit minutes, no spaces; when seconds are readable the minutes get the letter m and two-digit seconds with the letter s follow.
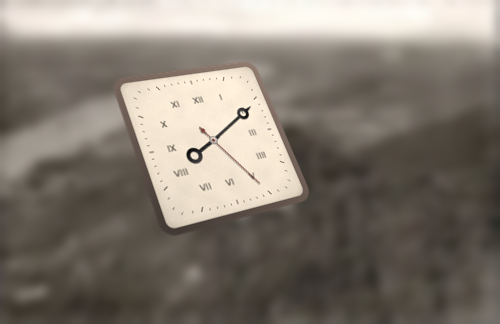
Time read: 8h10m25s
